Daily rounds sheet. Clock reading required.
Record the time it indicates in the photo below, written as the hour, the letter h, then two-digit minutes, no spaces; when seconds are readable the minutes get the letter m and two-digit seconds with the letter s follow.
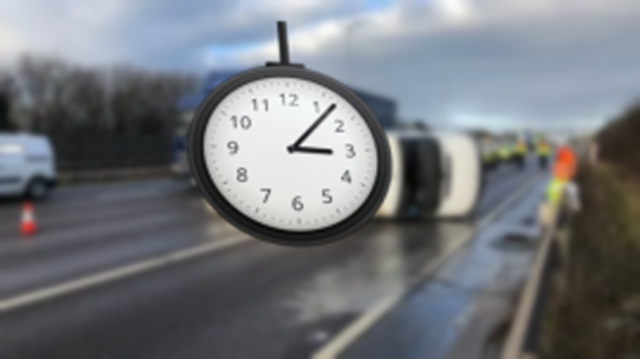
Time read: 3h07
